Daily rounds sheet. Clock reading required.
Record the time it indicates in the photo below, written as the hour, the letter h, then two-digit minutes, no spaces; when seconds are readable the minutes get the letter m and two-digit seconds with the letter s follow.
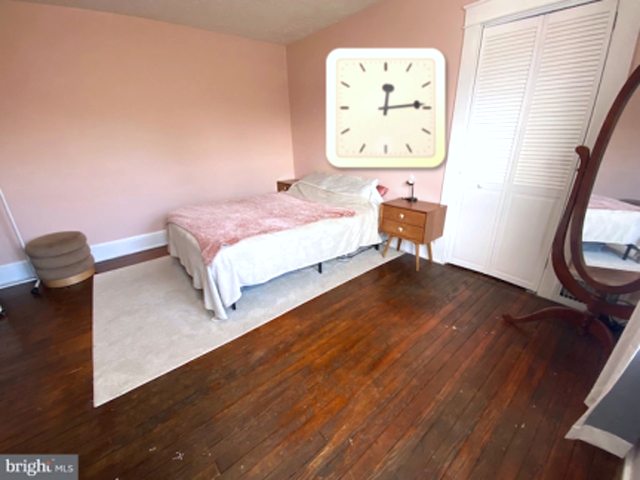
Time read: 12h14
